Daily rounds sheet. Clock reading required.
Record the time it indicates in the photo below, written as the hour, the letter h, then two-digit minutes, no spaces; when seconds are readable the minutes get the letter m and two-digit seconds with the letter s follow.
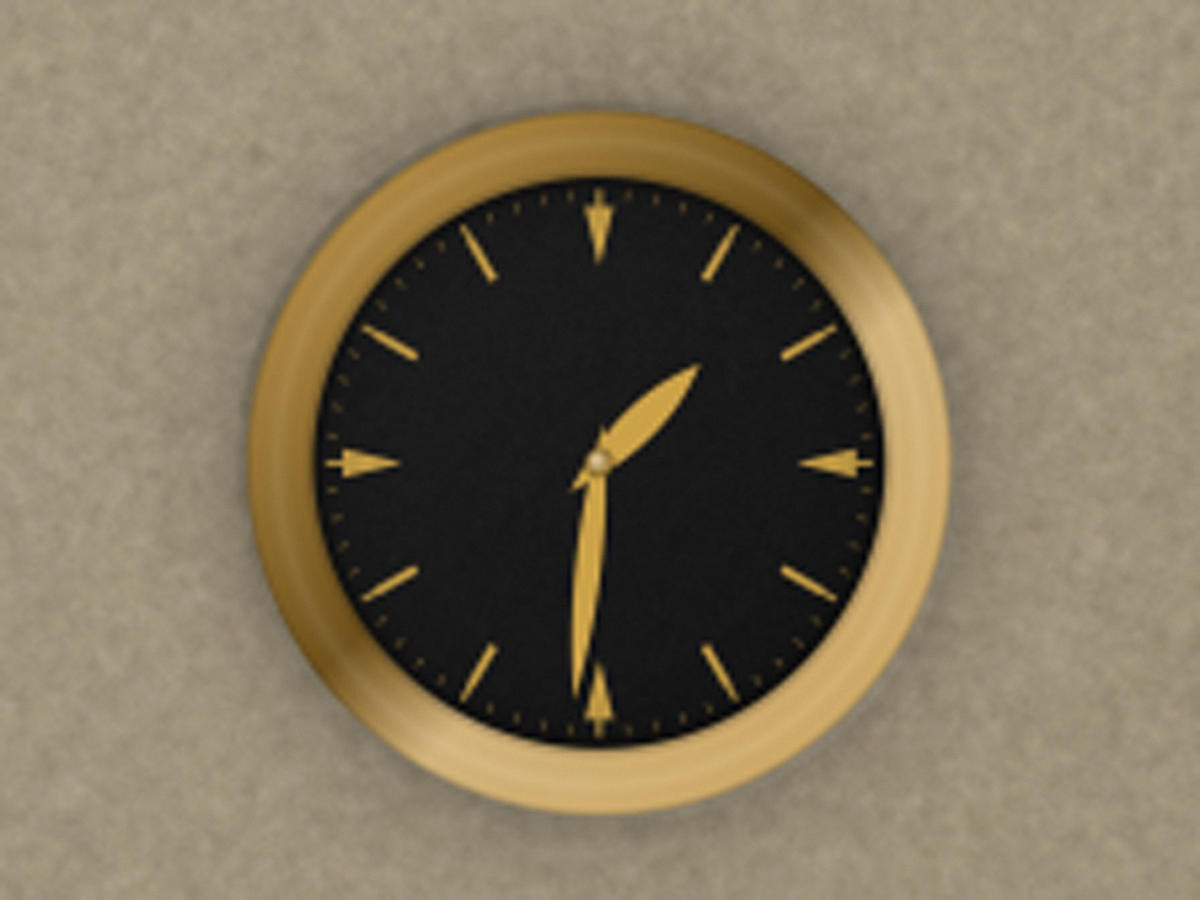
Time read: 1h31
